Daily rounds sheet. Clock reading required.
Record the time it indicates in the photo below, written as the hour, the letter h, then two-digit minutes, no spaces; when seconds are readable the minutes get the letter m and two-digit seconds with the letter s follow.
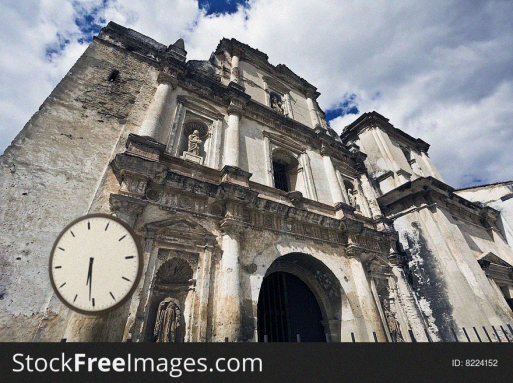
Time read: 6h31
